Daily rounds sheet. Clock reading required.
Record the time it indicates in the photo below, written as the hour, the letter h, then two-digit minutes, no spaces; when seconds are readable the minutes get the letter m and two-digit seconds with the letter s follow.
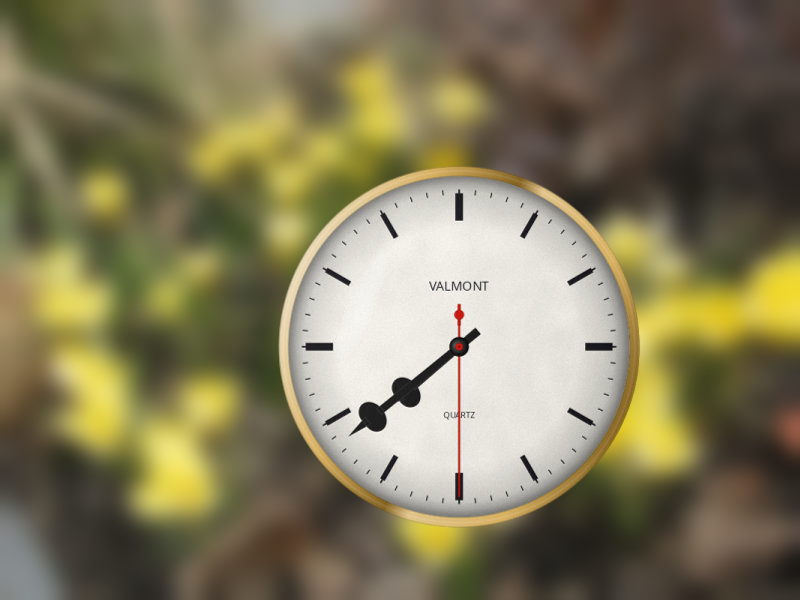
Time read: 7h38m30s
